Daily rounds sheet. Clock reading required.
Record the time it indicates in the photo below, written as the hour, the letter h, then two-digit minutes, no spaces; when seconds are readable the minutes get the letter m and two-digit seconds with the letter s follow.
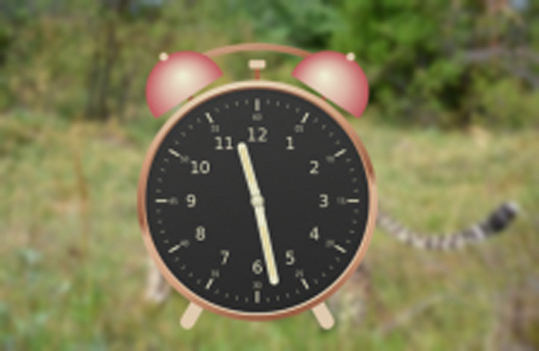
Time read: 11h28
